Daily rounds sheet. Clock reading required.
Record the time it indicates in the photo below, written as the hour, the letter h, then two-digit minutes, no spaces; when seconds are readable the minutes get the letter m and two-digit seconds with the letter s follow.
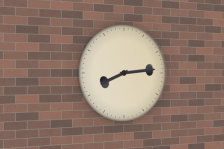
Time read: 8h14
